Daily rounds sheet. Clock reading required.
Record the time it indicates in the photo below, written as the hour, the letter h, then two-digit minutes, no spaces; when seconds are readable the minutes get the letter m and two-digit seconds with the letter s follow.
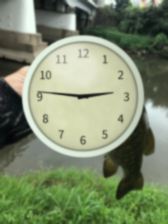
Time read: 2h46
